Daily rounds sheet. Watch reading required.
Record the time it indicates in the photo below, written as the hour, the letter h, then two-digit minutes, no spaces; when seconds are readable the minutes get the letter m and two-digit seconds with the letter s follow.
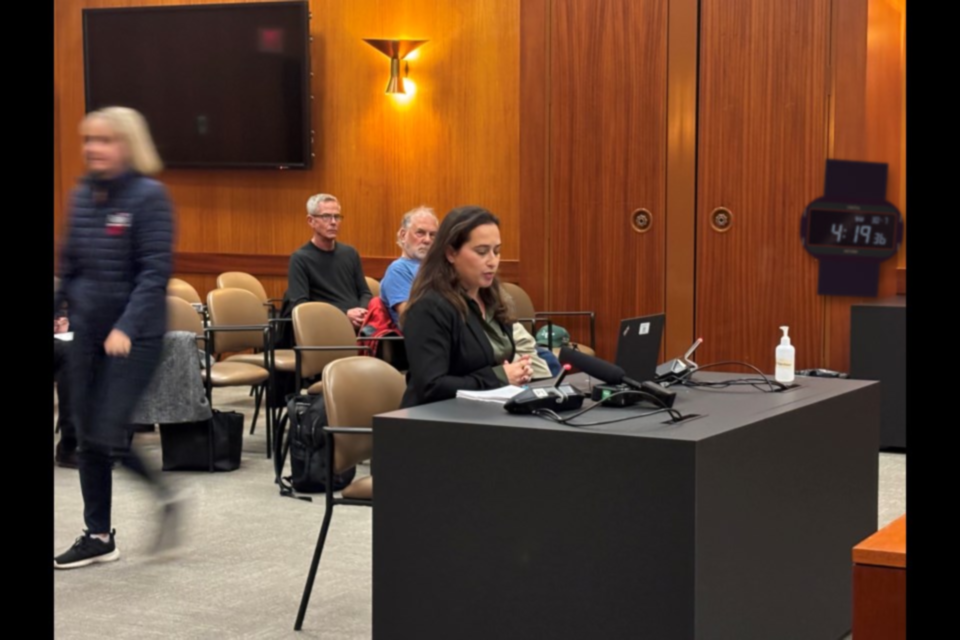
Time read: 4h19
